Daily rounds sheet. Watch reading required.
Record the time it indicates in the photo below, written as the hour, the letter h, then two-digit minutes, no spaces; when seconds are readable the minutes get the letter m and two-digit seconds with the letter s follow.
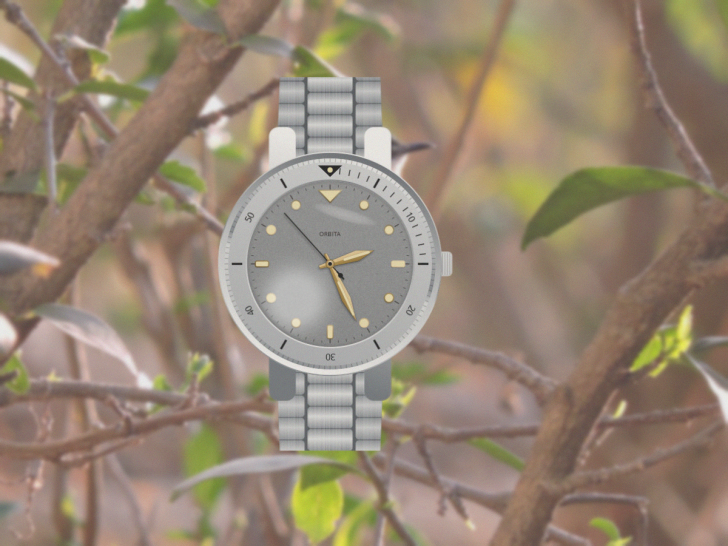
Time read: 2h25m53s
